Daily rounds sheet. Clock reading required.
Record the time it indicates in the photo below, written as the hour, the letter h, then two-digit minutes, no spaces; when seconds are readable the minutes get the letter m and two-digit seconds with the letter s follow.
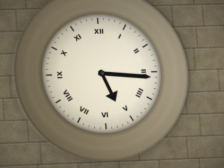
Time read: 5h16
